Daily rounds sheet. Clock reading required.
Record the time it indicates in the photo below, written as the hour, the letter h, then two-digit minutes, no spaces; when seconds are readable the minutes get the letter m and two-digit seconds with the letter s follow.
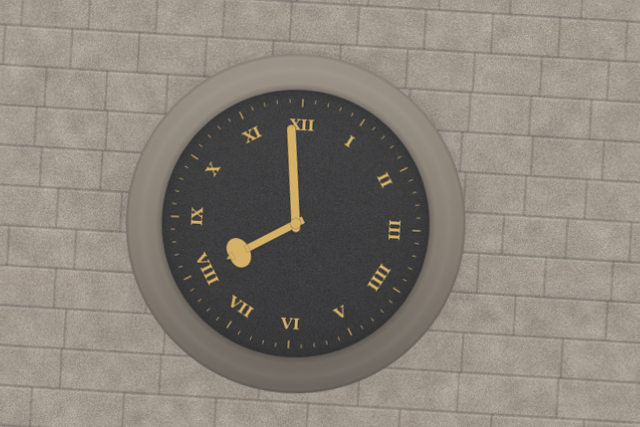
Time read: 7h59
